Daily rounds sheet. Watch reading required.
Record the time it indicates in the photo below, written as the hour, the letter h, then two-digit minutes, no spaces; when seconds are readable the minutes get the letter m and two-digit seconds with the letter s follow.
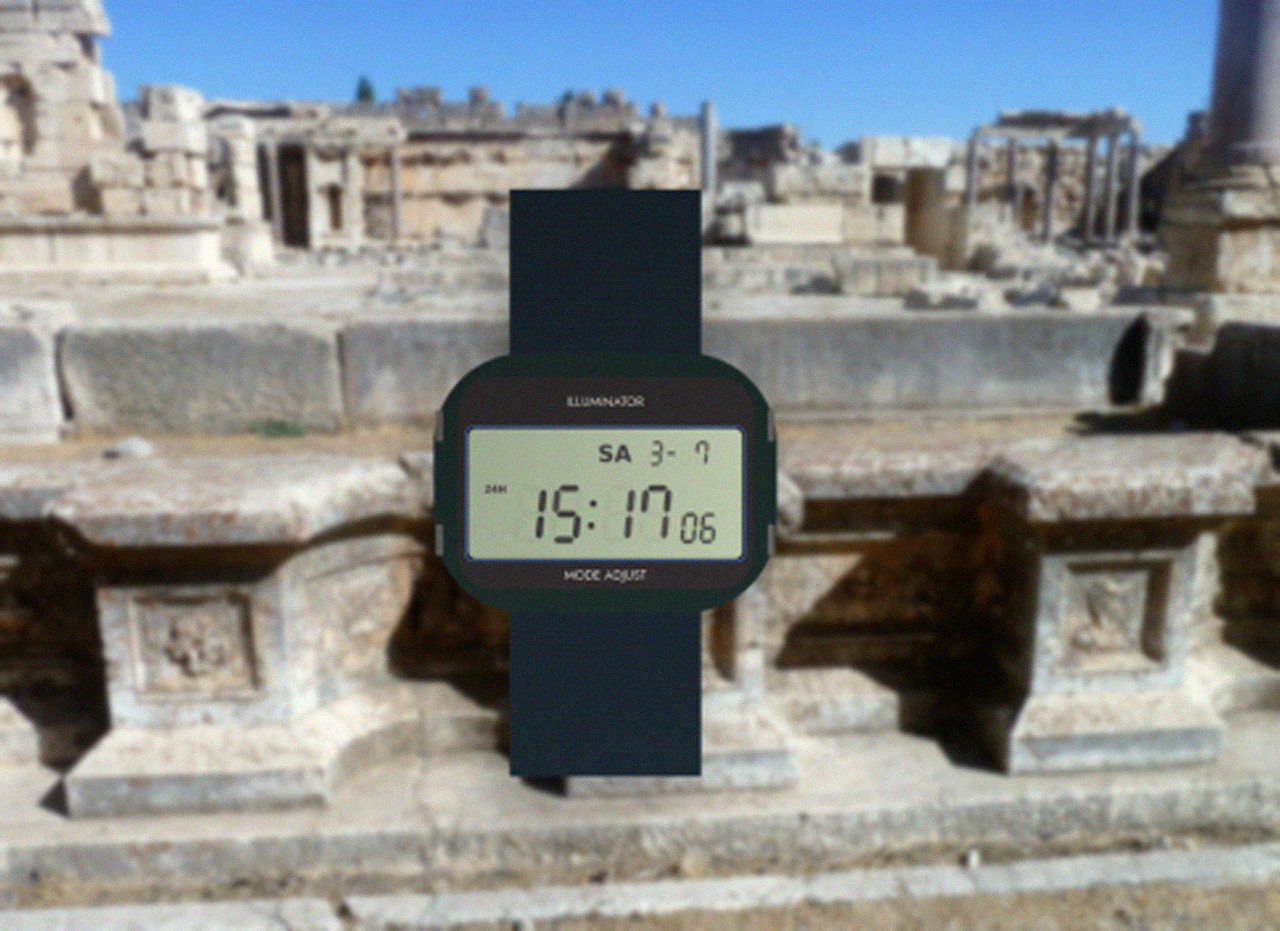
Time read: 15h17m06s
